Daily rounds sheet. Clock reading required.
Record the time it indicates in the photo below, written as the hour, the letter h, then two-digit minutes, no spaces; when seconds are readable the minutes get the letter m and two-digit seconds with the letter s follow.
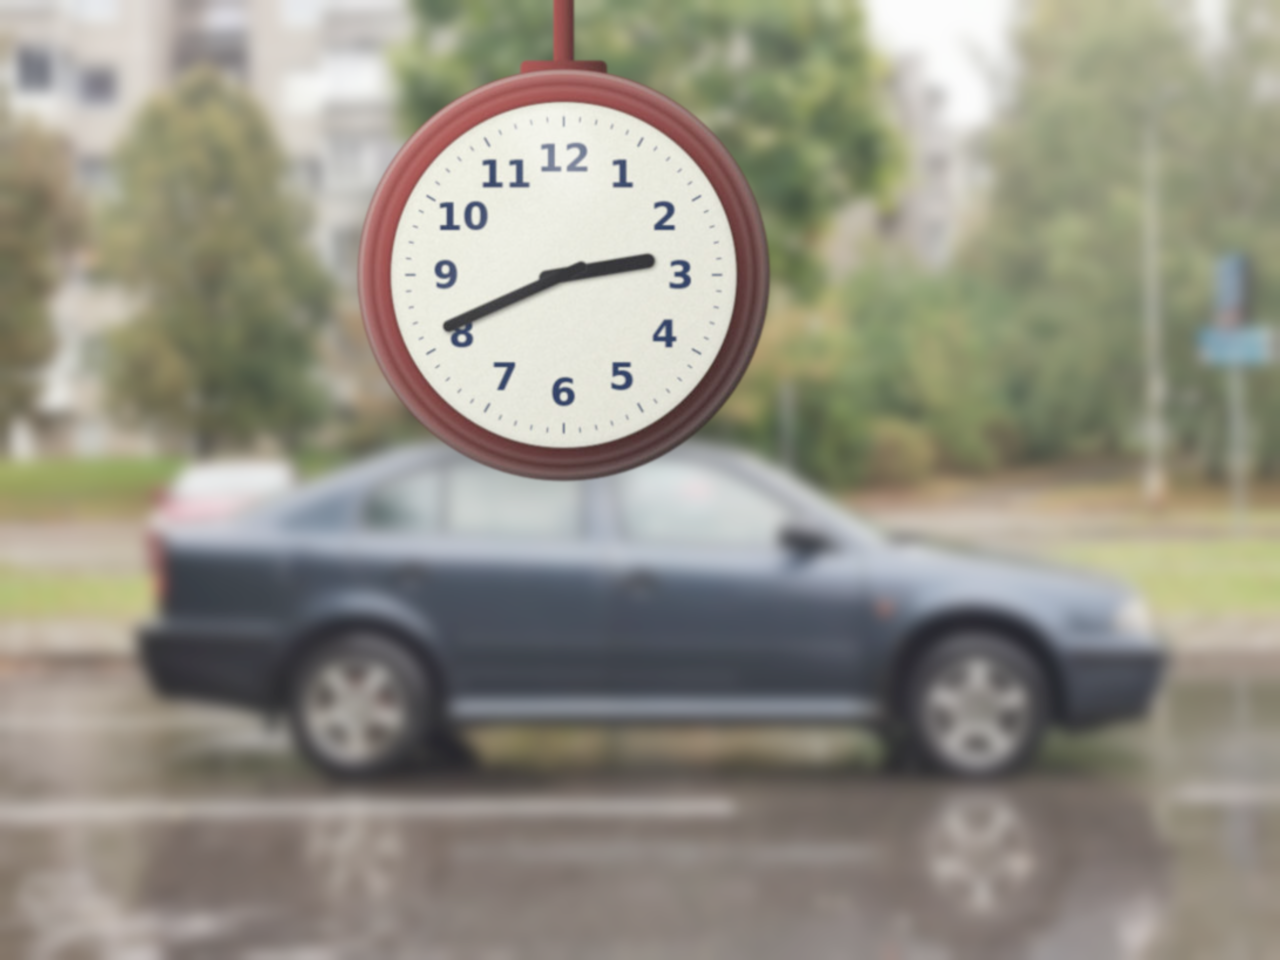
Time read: 2h41
